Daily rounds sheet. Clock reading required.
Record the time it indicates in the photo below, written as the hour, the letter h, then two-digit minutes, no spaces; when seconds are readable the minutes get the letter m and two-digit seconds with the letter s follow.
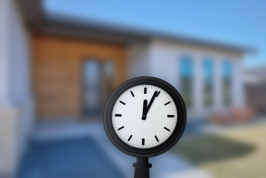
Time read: 12h04
